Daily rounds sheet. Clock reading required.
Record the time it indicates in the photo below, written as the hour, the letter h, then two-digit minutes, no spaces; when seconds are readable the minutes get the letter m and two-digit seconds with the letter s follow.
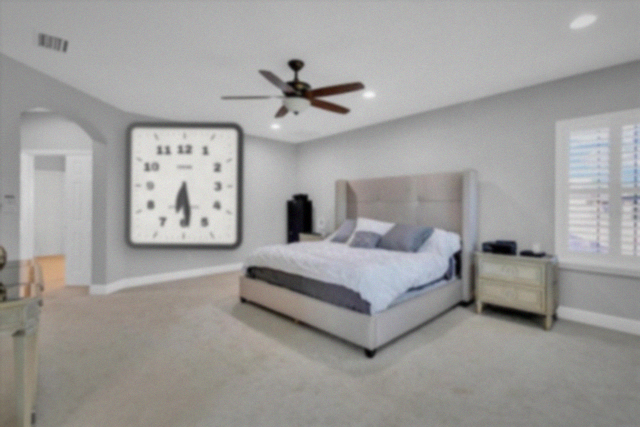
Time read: 6h29
